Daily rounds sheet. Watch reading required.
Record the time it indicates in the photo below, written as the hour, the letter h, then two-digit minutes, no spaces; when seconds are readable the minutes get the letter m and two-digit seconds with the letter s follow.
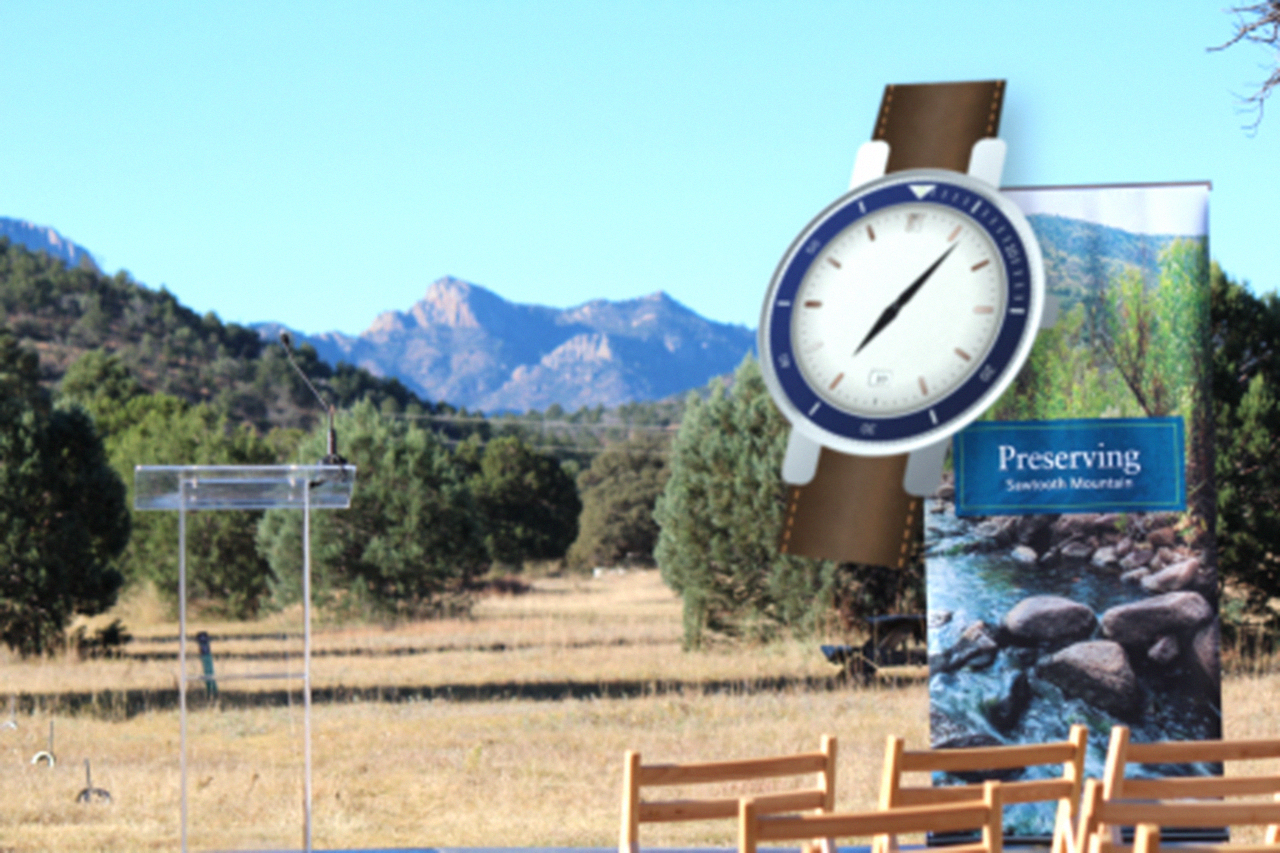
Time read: 7h06
